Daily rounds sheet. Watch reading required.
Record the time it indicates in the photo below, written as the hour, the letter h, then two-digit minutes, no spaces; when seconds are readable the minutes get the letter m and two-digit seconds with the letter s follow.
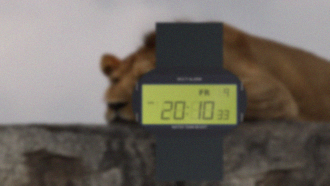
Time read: 20h10
